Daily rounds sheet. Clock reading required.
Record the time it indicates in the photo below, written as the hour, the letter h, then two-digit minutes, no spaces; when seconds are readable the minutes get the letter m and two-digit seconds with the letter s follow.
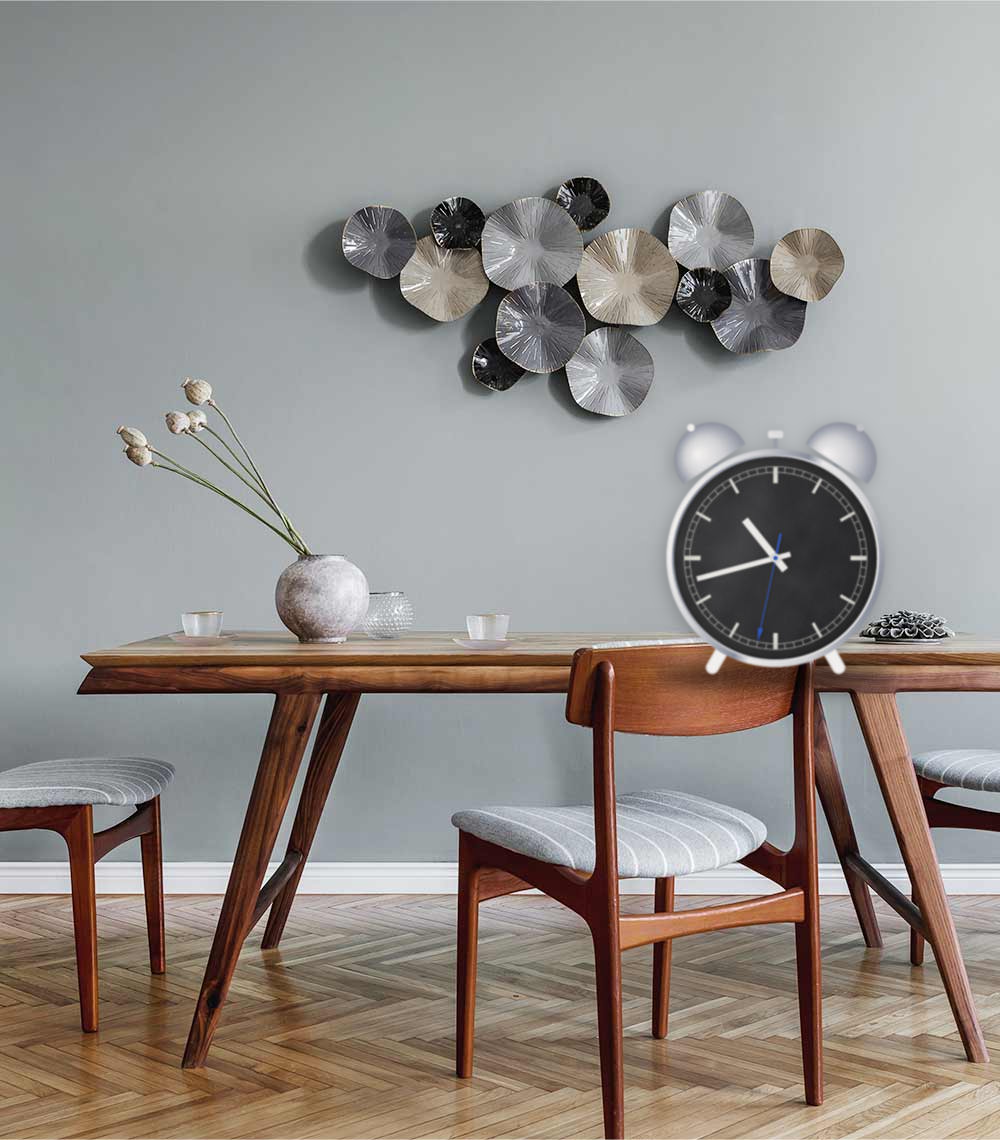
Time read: 10h42m32s
